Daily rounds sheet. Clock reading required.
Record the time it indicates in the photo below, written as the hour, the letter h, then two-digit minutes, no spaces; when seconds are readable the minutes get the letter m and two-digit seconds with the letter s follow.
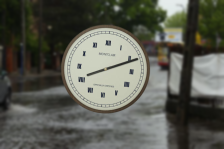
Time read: 8h11
